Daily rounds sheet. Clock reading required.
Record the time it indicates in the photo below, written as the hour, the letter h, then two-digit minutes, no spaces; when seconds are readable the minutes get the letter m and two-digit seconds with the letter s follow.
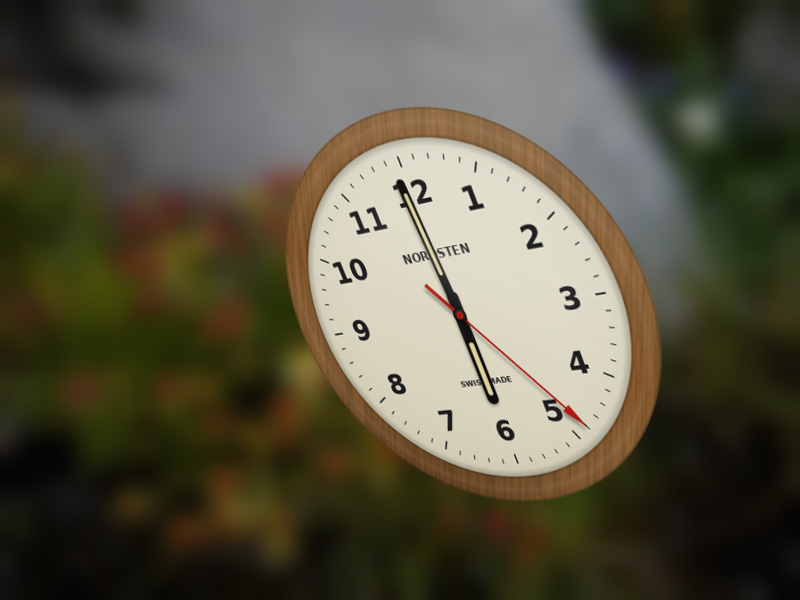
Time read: 5h59m24s
